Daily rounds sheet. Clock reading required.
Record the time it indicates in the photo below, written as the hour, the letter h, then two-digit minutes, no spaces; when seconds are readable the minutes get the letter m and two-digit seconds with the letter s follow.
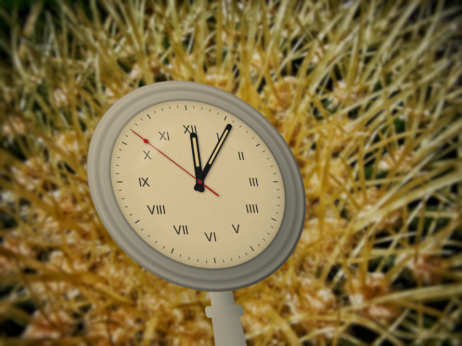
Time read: 12h05m52s
